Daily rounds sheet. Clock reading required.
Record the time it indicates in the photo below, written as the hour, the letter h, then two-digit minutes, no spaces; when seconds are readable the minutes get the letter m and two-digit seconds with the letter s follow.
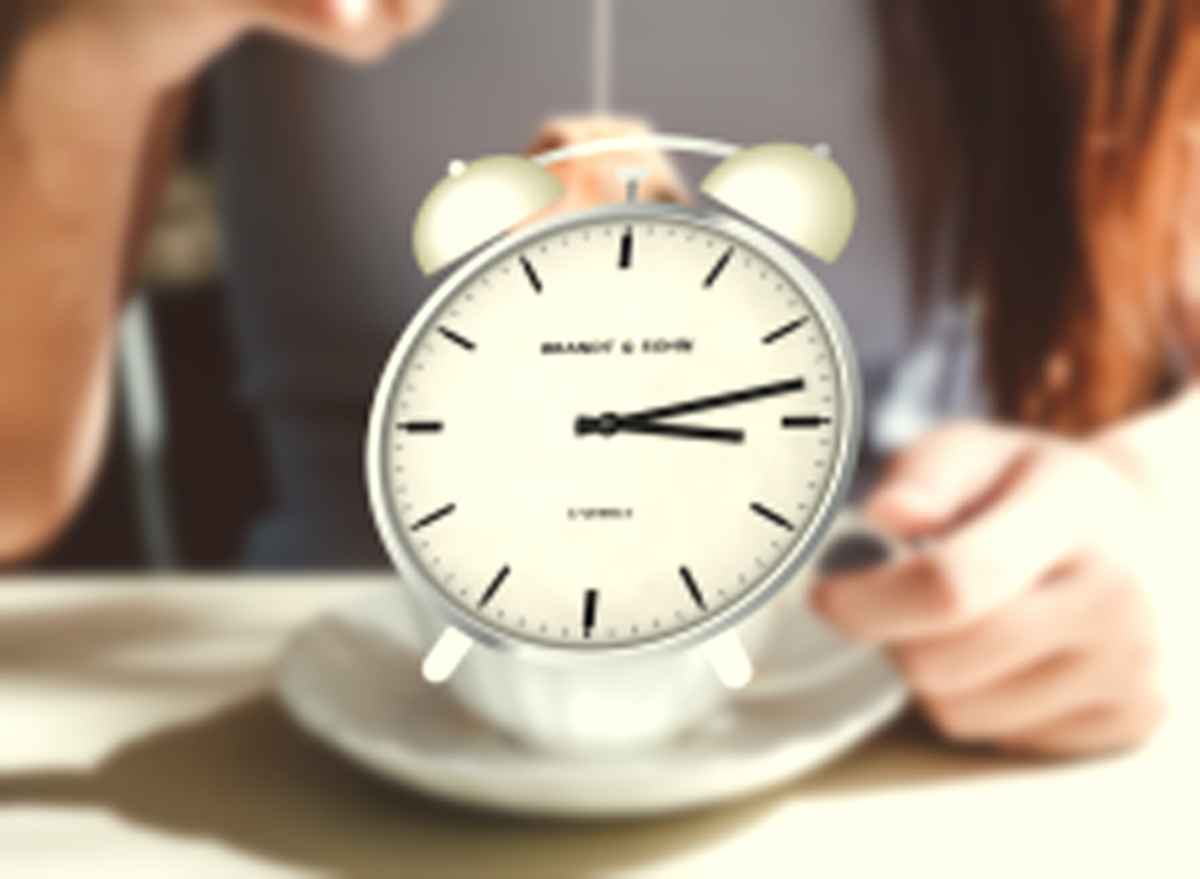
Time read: 3h13
